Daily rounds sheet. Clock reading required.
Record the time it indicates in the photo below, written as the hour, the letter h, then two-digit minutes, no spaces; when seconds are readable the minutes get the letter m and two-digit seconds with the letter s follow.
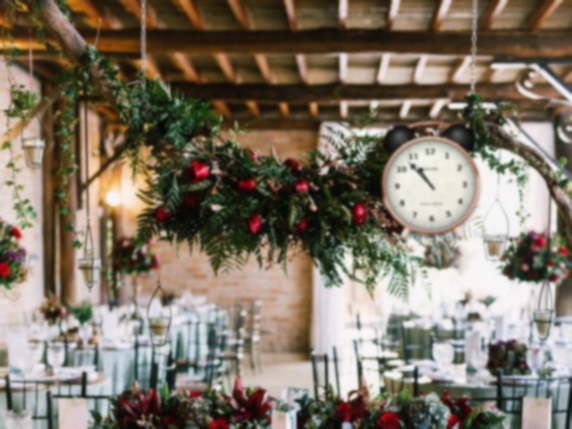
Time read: 10h53
